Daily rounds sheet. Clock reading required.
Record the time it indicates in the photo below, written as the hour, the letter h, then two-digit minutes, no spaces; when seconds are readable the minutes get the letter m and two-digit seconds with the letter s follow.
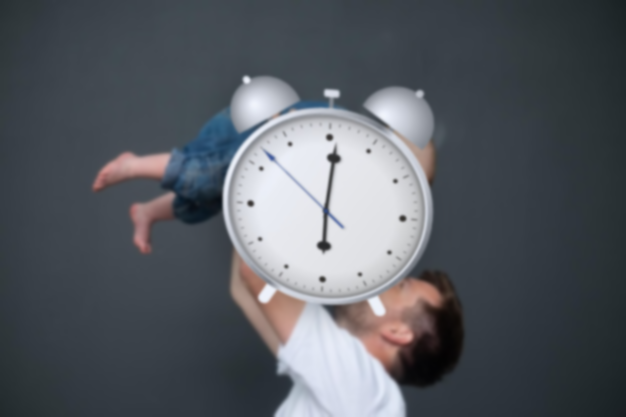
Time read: 6h00m52s
